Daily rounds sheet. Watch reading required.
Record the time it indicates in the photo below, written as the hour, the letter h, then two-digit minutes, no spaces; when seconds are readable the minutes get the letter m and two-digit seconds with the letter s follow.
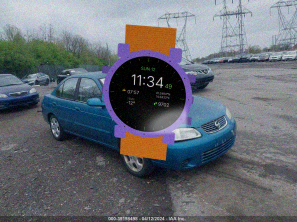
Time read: 11h34
